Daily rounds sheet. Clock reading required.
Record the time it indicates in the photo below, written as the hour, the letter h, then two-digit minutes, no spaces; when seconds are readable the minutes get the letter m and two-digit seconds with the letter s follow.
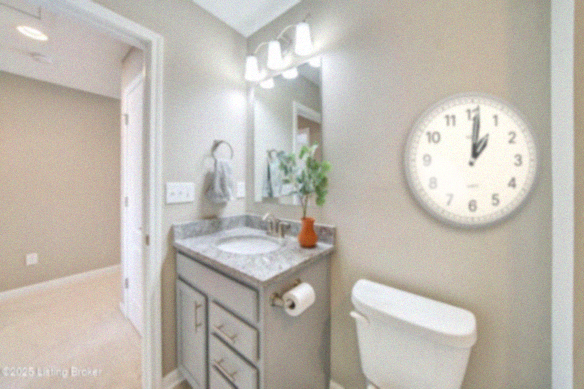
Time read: 1h01
